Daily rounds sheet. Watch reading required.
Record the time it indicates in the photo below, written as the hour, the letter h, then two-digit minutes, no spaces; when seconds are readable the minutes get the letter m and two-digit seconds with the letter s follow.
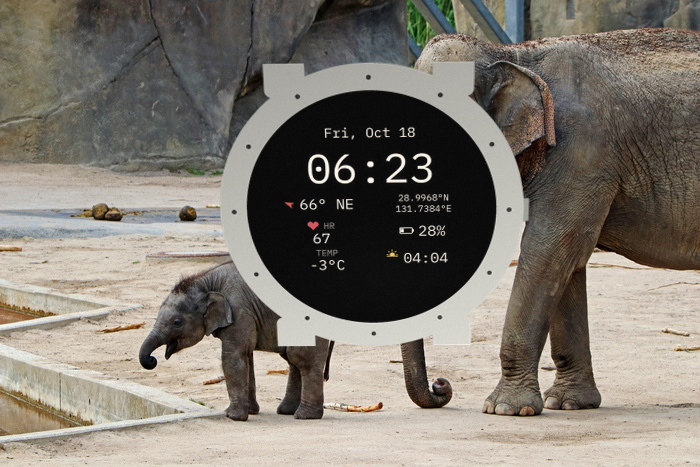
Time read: 6h23
